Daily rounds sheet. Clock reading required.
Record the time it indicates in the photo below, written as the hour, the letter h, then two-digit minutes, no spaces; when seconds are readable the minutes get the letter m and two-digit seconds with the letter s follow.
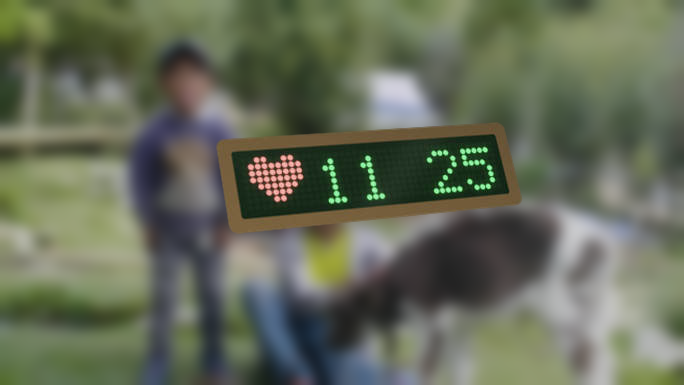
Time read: 11h25
